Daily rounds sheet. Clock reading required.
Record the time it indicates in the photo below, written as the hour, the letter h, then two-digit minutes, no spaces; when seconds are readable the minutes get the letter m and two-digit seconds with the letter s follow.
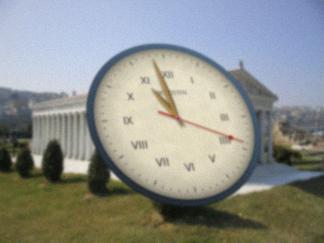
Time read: 10h58m19s
